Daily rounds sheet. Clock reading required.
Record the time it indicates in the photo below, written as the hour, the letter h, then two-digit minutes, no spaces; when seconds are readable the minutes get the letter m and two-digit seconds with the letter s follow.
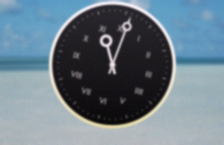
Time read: 11h01
